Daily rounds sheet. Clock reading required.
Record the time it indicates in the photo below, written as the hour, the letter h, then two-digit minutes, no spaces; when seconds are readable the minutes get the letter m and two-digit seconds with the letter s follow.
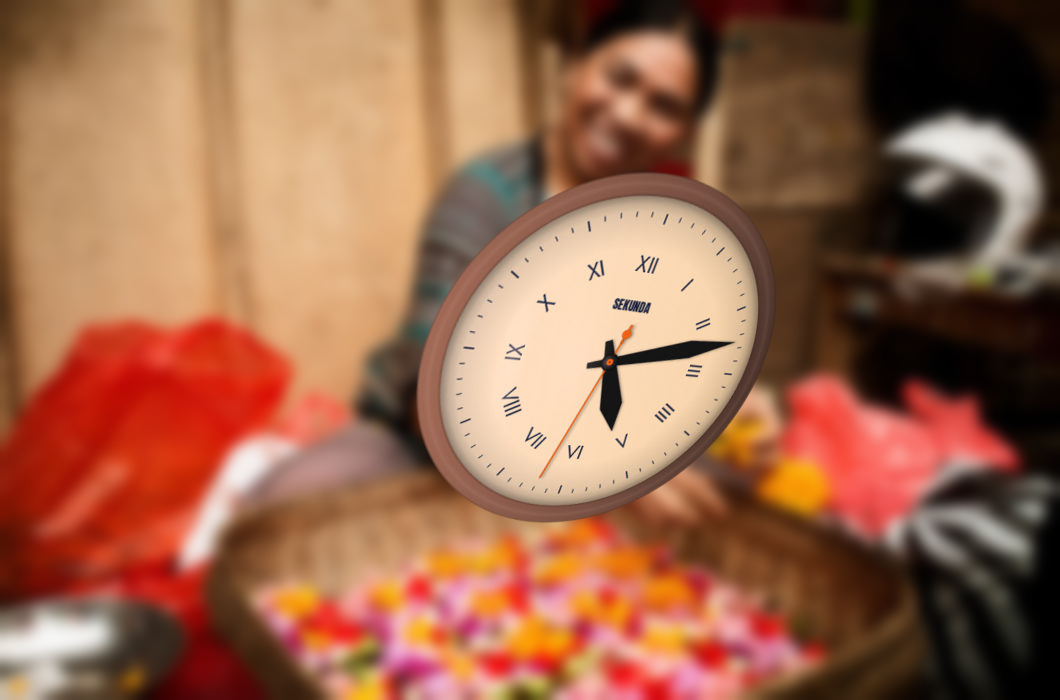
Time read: 5h12m32s
